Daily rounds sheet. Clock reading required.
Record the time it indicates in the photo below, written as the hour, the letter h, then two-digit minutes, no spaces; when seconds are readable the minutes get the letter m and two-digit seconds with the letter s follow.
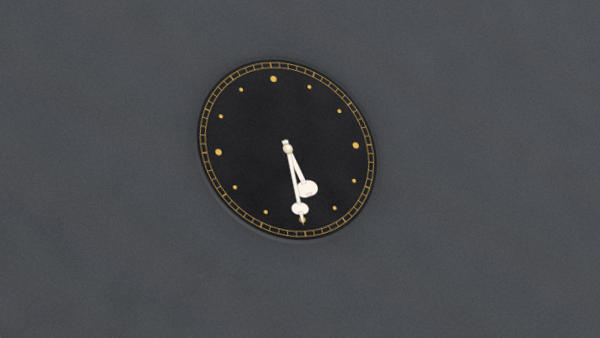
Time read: 5h30
